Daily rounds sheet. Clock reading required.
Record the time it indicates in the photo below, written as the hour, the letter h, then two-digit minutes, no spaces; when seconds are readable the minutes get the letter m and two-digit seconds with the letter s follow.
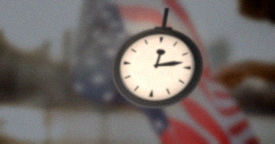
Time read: 12h13
